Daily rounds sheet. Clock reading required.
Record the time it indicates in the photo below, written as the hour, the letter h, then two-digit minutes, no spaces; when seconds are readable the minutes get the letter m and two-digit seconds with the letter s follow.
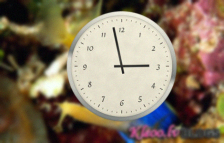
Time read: 2h58
